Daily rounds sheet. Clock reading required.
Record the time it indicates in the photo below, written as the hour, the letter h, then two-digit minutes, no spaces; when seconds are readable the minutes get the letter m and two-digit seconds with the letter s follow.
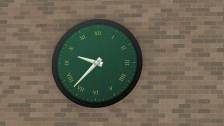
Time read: 9h37
